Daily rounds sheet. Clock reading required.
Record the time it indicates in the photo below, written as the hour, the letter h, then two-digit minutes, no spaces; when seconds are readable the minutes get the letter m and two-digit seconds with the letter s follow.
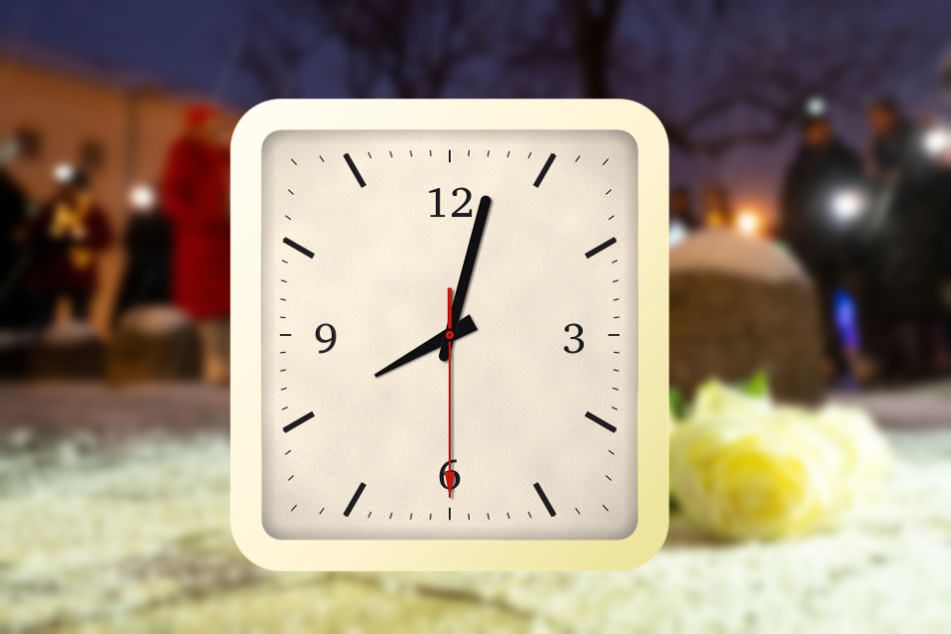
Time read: 8h02m30s
